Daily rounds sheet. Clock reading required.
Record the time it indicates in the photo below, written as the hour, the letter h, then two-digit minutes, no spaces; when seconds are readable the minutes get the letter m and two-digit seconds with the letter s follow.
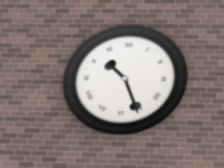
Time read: 10h26
